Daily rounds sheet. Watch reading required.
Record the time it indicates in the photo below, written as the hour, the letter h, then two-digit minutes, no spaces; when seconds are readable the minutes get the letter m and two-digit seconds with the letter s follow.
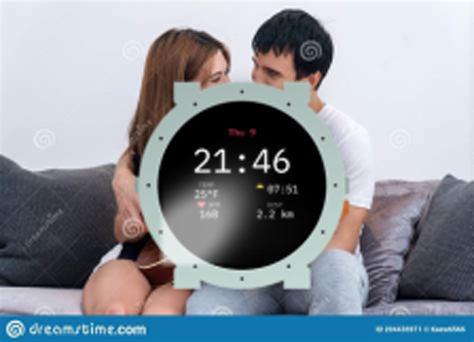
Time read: 21h46
